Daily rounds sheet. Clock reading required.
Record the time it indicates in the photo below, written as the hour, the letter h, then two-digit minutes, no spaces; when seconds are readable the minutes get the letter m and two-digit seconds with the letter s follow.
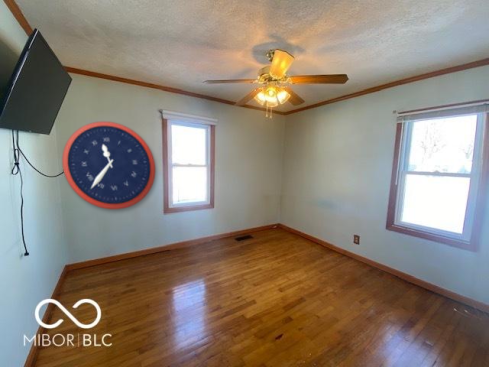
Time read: 11h37
